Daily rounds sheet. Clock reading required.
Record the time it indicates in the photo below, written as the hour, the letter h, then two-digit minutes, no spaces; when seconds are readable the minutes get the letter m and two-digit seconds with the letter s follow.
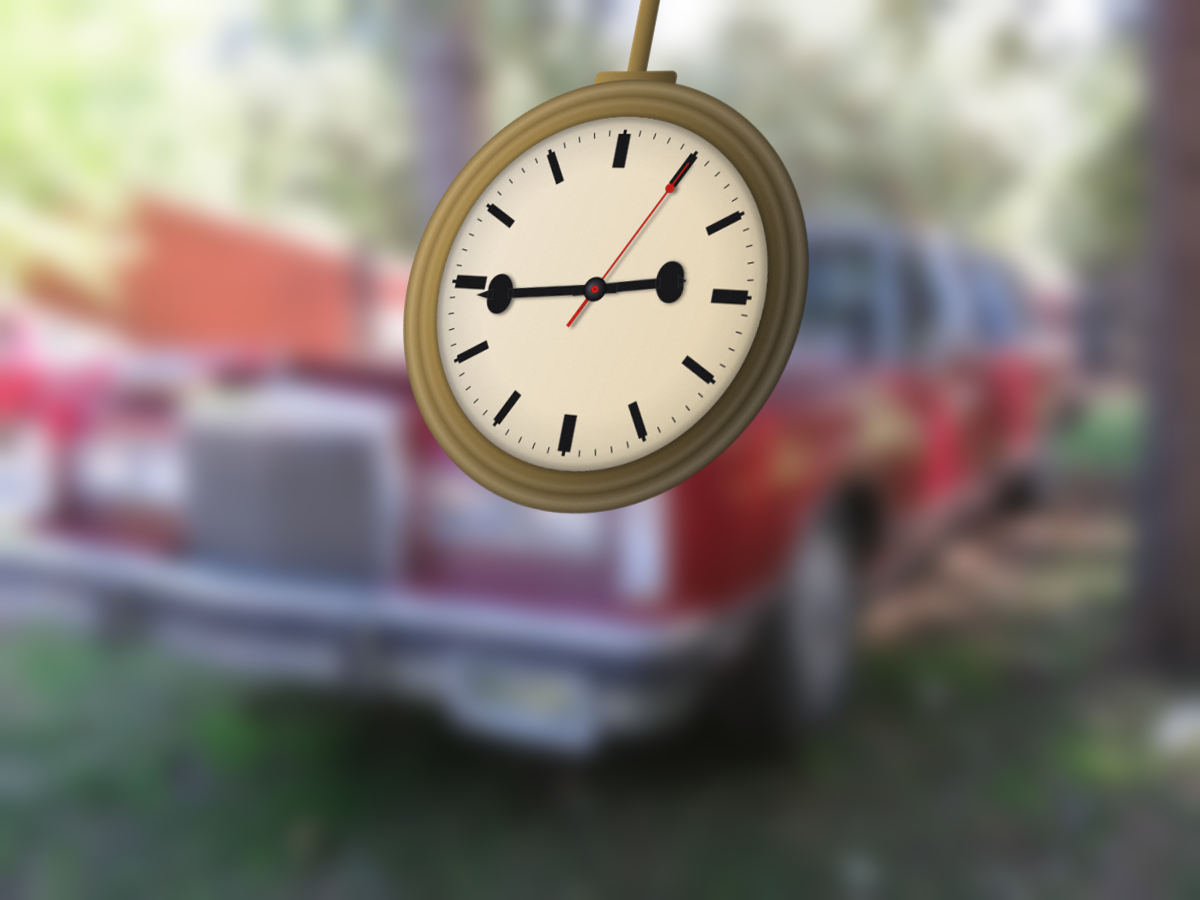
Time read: 2h44m05s
